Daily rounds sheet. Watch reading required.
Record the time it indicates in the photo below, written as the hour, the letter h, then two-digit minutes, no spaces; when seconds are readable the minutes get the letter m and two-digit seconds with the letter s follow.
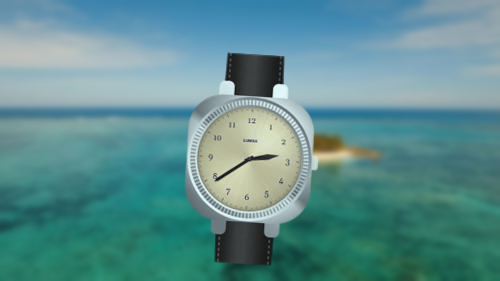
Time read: 2h39
